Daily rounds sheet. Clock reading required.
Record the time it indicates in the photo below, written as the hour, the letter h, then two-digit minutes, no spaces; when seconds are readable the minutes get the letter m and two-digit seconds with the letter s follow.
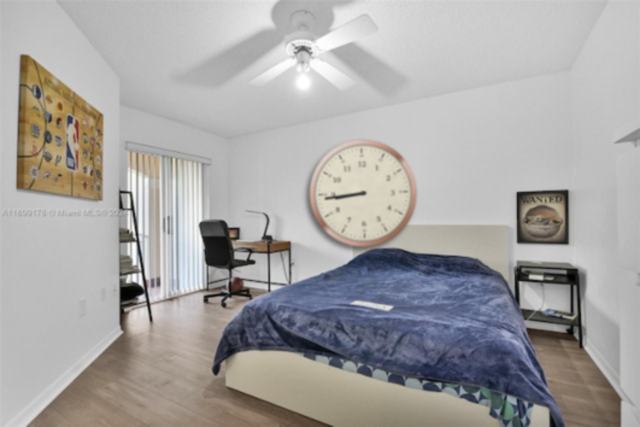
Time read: 8h44
